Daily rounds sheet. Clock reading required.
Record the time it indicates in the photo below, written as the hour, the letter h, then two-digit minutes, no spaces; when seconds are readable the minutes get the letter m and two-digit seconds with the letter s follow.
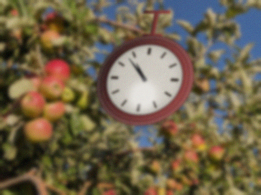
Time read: 10h53
